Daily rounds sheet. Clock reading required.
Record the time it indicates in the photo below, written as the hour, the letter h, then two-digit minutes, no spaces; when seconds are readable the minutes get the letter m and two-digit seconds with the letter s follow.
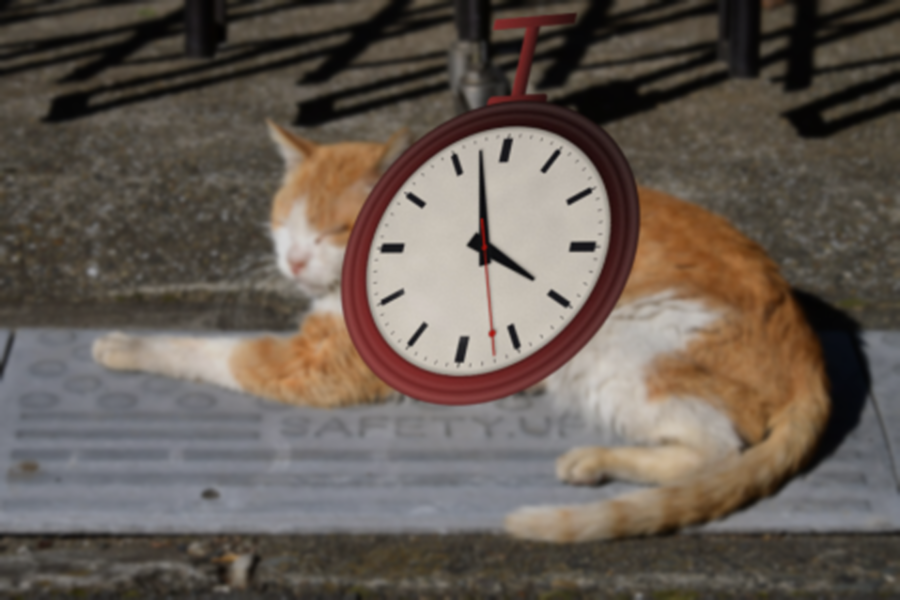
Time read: 3h57m27s
